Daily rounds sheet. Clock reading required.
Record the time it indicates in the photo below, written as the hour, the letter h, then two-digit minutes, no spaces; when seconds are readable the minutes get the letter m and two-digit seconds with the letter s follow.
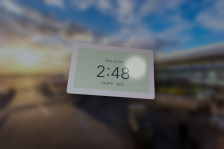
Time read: 2h48
